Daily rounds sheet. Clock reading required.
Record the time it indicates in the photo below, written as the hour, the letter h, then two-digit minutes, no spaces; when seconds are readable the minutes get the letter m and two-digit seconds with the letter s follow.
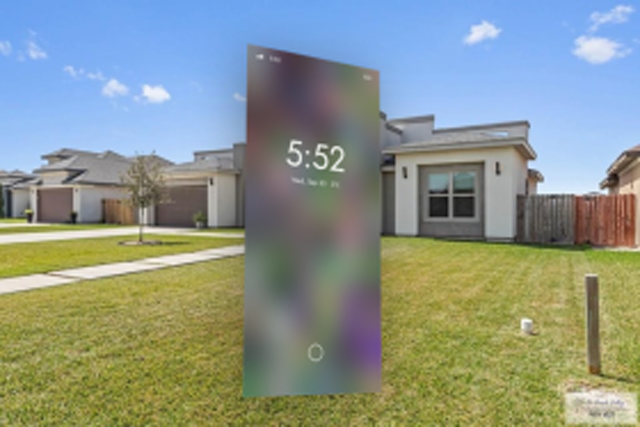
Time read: 5h52
